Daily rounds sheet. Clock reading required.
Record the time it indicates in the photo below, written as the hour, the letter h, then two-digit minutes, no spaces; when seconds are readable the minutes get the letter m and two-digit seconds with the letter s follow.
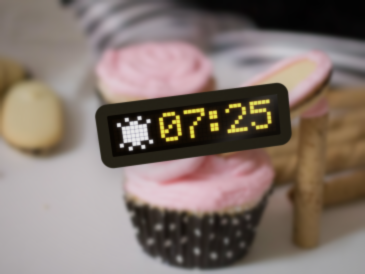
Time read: 7h25
